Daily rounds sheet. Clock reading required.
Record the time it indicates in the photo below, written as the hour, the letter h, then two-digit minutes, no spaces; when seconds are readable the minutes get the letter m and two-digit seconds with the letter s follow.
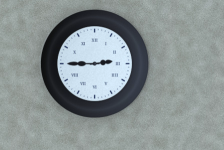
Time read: 2h45
